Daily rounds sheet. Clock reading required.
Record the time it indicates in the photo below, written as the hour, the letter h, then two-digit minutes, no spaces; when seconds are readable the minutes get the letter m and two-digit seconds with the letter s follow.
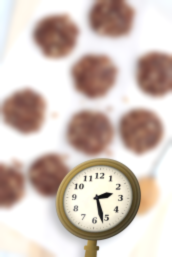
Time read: 2h27
